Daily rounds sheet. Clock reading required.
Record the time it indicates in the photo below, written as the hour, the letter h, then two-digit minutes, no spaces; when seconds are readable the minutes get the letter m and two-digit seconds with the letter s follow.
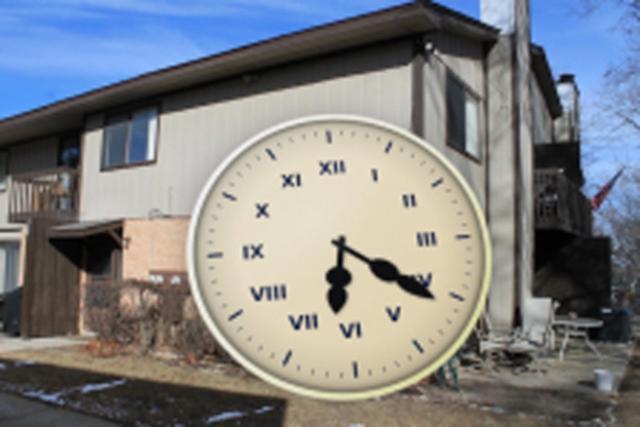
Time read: 6h21
